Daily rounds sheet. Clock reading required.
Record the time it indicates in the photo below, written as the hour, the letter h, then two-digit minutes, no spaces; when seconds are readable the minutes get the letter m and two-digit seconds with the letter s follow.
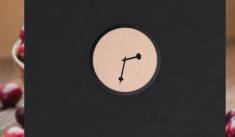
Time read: 2h32
